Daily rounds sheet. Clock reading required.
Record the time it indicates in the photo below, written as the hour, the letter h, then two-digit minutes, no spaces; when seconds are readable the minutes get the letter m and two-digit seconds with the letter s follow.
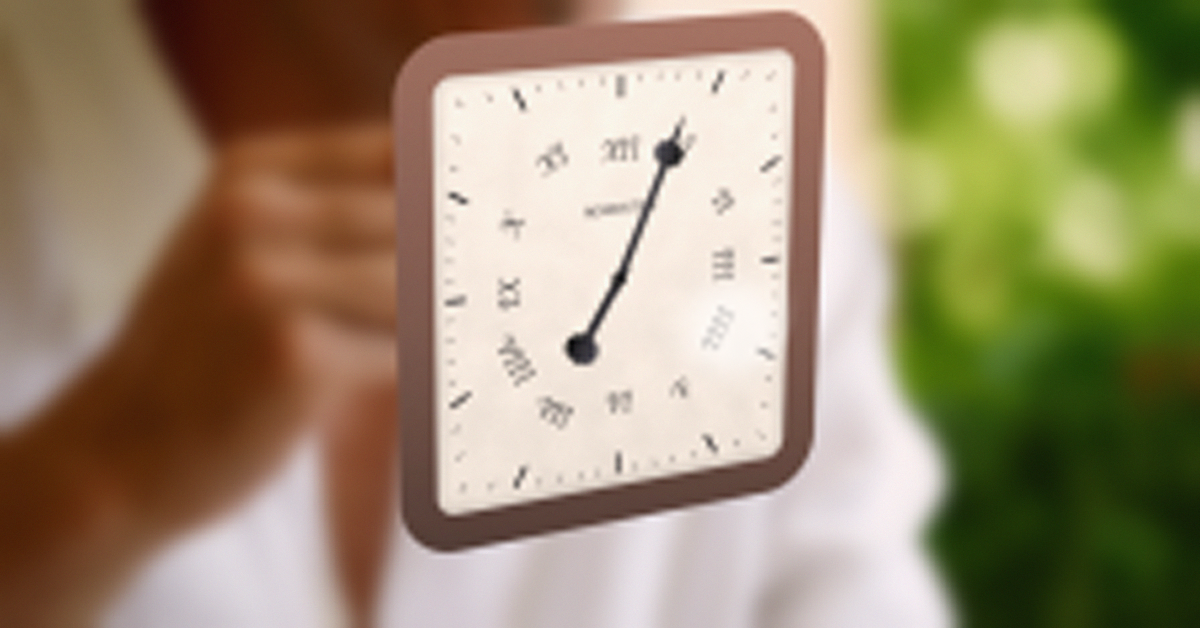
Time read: 7h04
